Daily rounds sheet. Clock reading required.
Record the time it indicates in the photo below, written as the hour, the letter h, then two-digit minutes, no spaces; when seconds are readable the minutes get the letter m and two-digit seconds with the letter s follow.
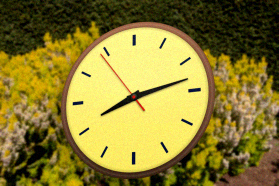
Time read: 8h12m54s
